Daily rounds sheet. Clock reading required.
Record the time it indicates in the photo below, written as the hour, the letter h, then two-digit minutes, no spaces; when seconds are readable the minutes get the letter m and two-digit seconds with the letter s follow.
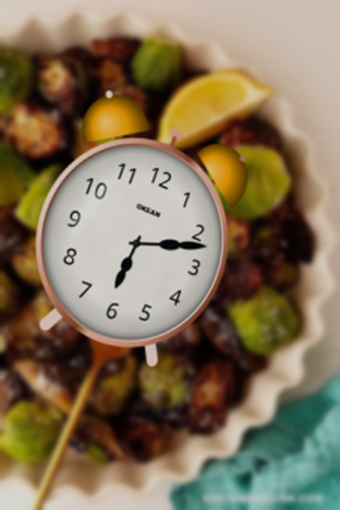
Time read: 6h12
